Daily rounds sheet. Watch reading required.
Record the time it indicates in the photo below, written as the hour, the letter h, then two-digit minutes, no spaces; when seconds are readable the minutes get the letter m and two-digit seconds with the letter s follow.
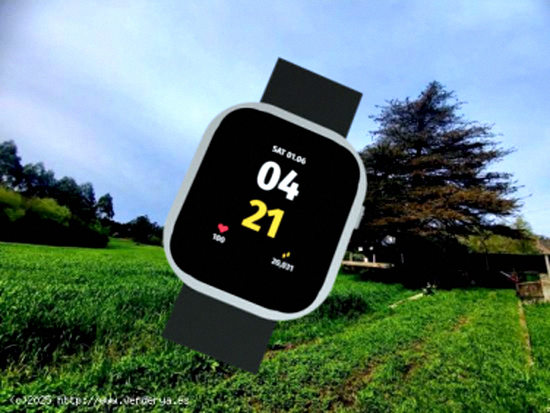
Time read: 4h21
